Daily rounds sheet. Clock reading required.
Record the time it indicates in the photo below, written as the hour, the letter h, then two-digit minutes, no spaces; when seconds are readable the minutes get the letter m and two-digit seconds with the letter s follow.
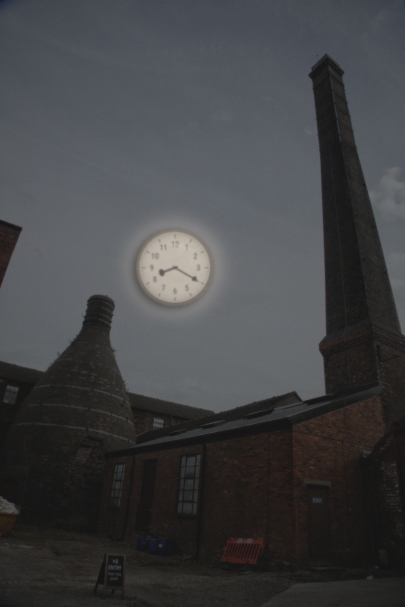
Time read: 8h20
